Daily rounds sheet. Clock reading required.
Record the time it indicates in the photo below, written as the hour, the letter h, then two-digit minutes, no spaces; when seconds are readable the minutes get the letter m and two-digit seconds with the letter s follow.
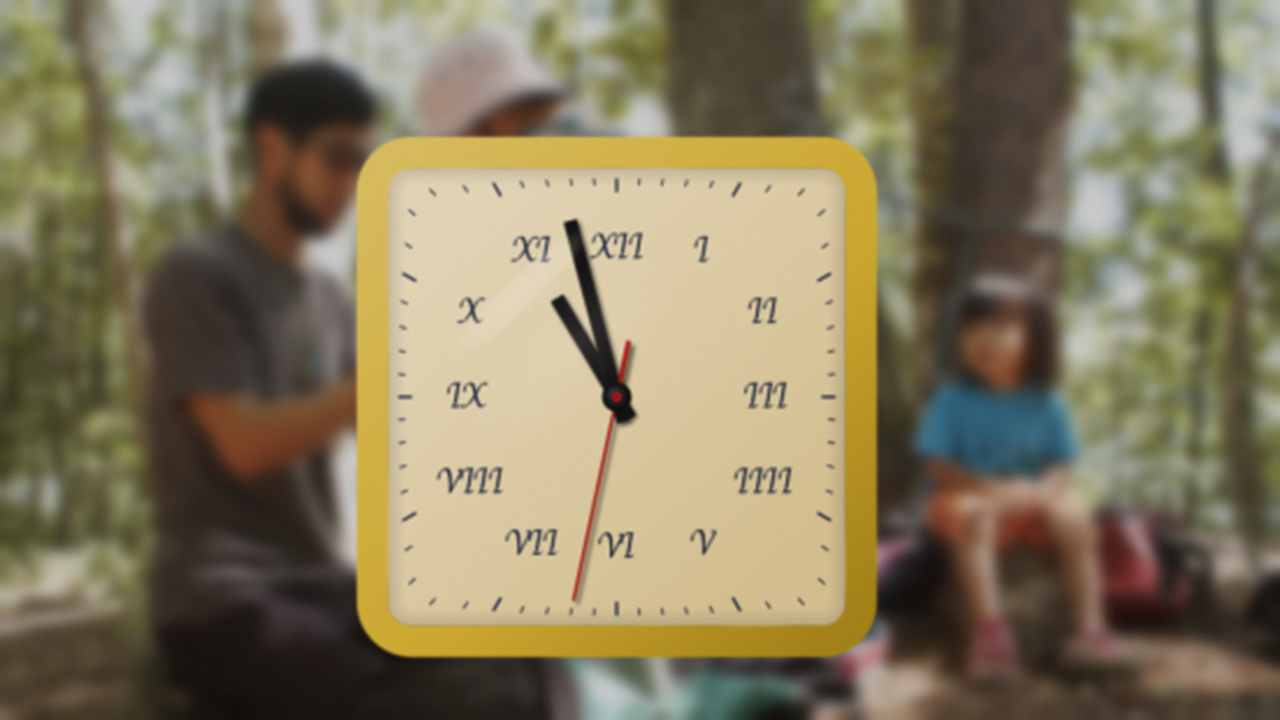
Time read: 10h57m32s
